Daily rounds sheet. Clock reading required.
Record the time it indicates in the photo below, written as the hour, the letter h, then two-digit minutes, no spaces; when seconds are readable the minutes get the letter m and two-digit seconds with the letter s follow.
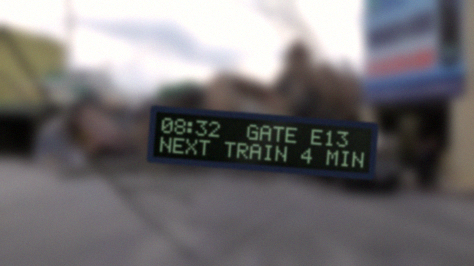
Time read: 8h32
